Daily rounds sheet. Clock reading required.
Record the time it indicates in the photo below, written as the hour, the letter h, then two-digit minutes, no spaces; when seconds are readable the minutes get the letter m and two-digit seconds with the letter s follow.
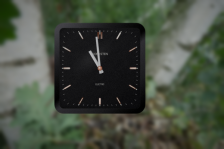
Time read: 10h59
